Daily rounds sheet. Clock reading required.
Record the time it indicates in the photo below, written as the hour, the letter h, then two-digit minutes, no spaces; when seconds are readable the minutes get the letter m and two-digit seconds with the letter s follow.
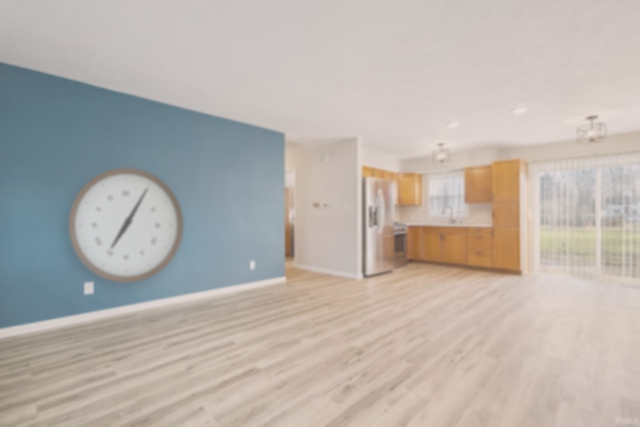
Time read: 7h05
